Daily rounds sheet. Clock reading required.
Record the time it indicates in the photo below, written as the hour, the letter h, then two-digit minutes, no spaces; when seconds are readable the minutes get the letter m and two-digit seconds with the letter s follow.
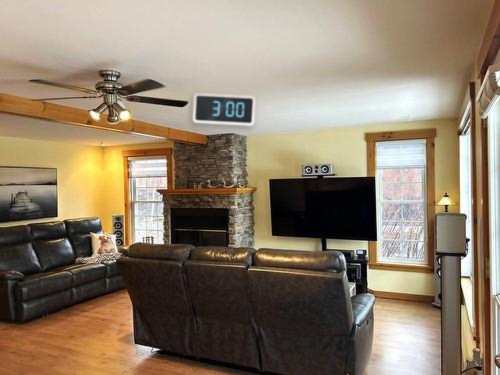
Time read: 3h00
